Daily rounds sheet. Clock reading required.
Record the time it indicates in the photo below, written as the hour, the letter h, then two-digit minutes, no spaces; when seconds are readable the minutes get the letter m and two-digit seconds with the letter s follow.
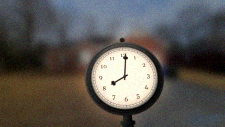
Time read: 8h01
